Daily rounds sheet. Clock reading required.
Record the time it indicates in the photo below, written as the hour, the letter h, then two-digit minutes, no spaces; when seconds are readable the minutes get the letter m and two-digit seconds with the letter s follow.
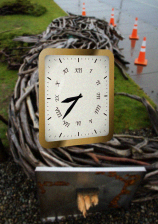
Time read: 8h37
